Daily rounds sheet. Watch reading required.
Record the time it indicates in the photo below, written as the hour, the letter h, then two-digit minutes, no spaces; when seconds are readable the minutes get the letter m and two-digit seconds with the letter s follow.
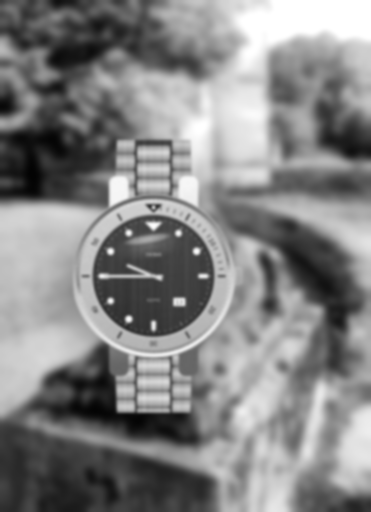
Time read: 9h45
